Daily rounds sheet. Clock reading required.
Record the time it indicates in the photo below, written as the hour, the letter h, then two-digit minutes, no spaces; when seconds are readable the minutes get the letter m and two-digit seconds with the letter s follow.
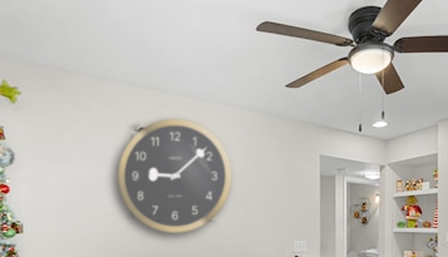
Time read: 9h08
